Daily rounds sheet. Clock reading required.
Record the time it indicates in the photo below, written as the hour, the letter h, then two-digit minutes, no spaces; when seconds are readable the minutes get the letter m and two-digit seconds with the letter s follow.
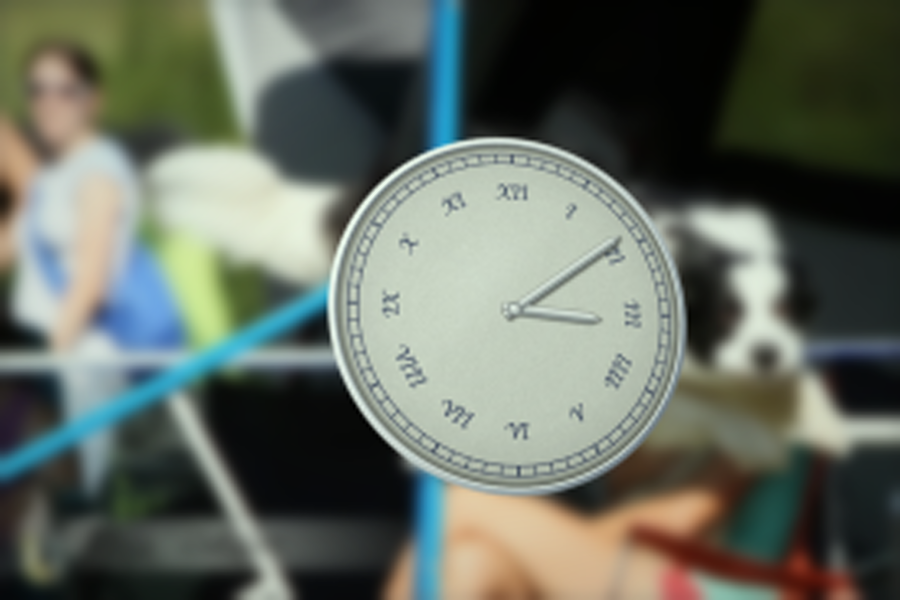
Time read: 3h09
